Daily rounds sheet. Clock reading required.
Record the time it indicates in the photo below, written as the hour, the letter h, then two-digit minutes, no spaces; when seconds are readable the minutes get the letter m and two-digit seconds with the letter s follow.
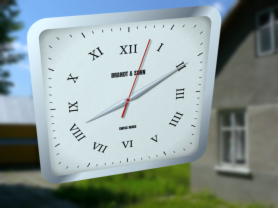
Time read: 8h10m03s
